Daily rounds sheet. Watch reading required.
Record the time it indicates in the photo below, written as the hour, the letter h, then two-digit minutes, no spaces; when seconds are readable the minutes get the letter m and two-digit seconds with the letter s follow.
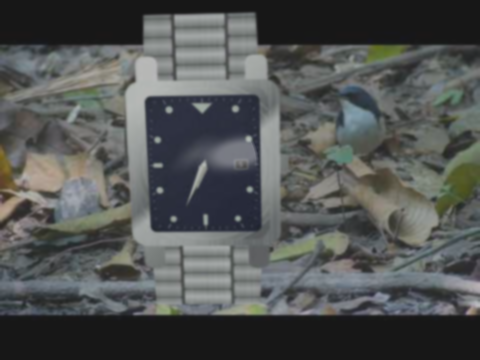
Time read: 6h34
